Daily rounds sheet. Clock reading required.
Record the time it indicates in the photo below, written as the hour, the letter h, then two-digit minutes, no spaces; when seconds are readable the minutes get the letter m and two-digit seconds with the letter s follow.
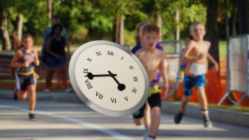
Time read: 4h43
